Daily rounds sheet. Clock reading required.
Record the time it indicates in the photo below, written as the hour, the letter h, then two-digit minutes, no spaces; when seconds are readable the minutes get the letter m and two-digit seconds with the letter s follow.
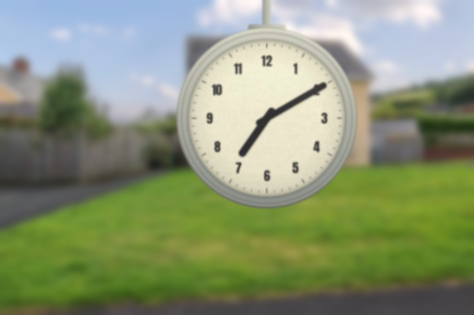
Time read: 7h10
